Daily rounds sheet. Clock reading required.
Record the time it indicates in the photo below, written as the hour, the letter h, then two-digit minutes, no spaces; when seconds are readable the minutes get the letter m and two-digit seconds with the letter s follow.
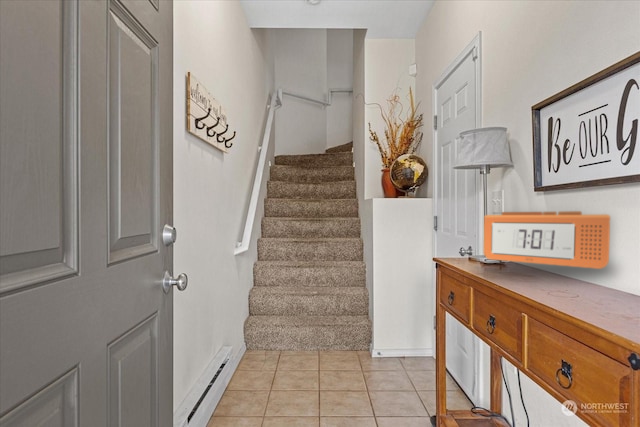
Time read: 7h01
